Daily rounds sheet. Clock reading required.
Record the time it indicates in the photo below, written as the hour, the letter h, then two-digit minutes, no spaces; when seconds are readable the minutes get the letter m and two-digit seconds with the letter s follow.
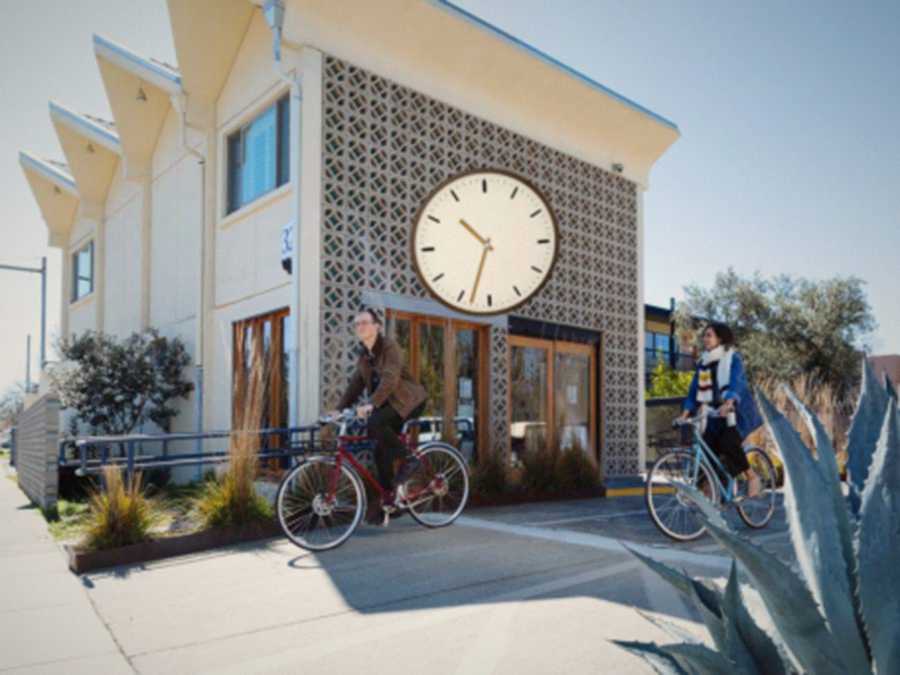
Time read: 10h33
